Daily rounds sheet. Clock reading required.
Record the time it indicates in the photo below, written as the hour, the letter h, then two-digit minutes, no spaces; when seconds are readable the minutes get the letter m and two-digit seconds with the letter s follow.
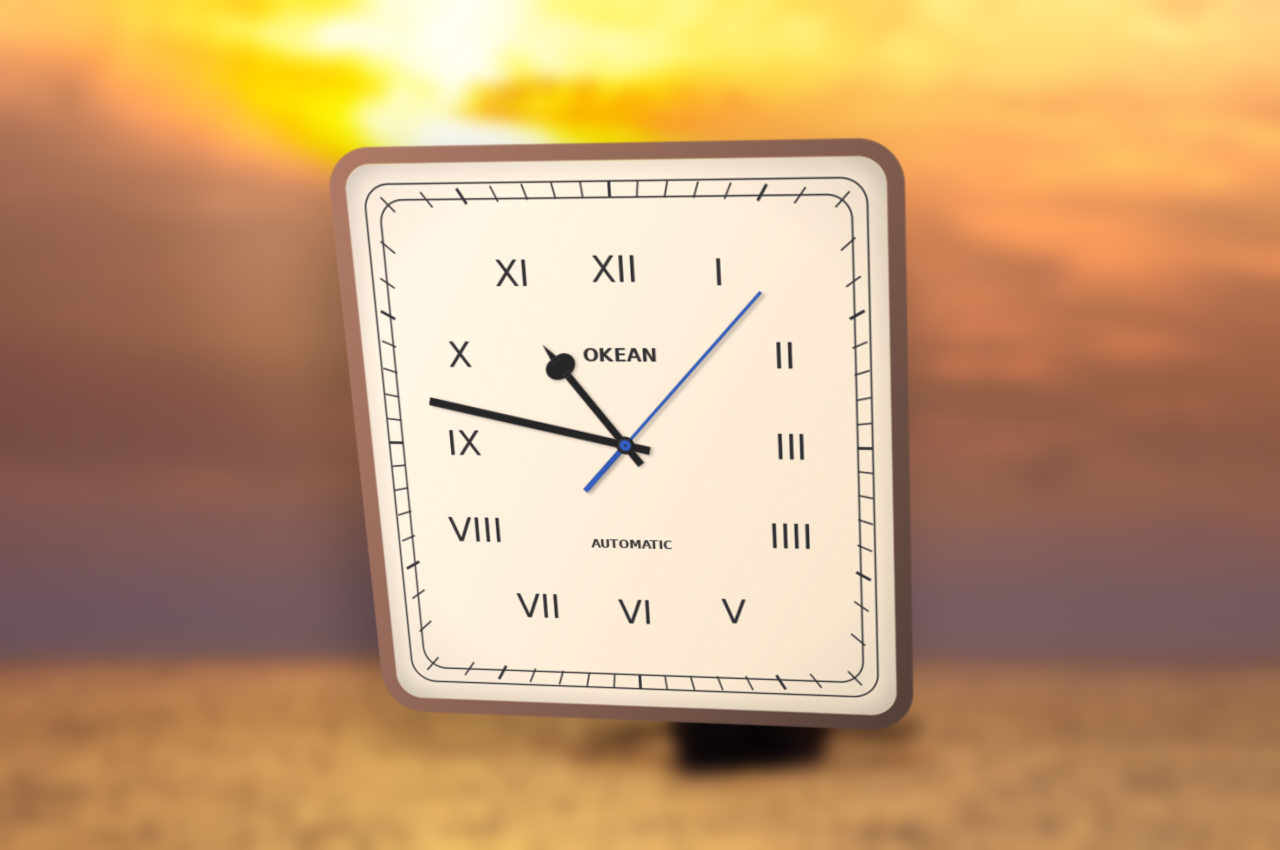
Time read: 10h47m07s
